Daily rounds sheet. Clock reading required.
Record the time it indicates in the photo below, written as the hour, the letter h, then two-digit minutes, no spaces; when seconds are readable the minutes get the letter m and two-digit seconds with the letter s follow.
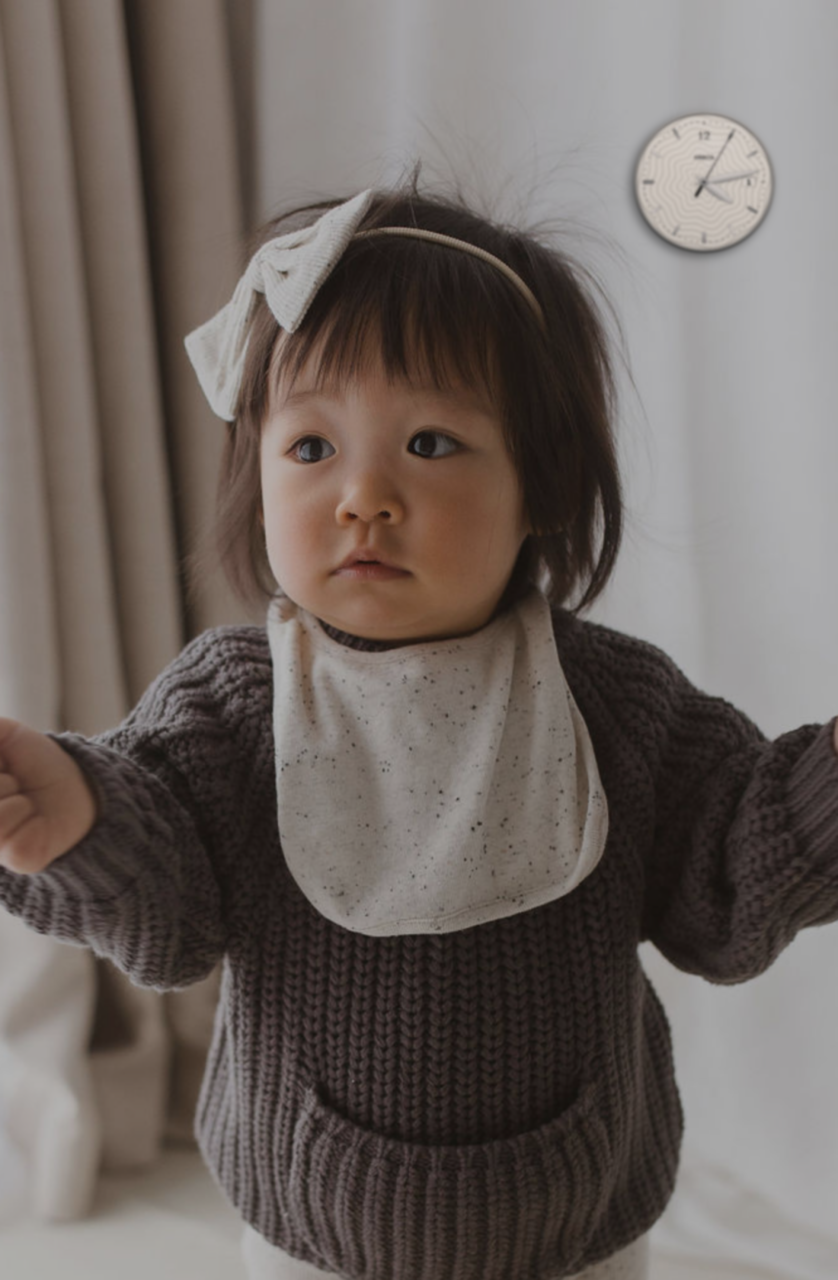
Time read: 4h13m05s
